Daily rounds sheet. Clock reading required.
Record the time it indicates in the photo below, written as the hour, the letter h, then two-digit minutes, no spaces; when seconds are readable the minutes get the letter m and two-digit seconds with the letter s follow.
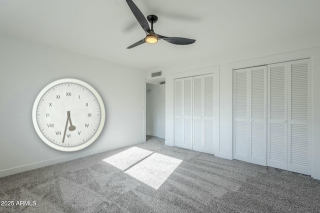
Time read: 5h32
